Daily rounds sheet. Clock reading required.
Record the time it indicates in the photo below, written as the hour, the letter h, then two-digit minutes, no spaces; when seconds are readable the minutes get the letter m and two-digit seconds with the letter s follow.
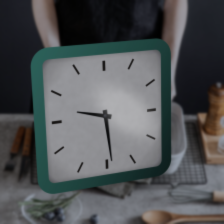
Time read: 9h29
